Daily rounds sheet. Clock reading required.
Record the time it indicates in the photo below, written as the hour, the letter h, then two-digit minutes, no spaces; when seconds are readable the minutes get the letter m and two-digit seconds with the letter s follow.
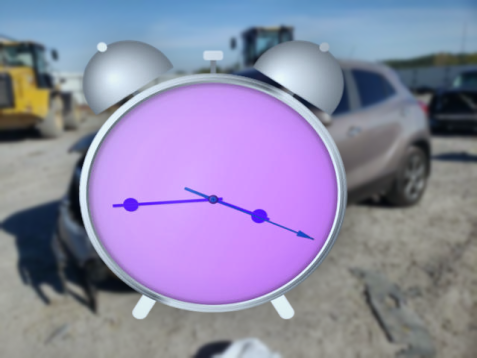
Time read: 3h44m19s
